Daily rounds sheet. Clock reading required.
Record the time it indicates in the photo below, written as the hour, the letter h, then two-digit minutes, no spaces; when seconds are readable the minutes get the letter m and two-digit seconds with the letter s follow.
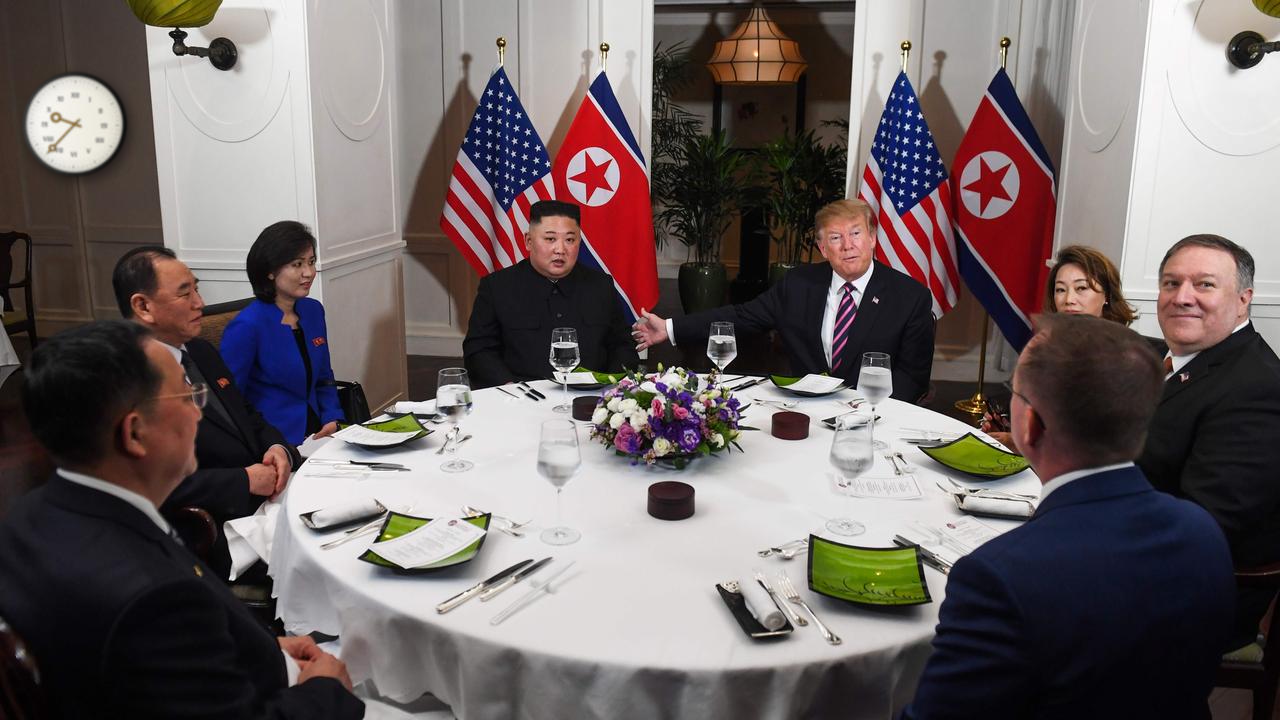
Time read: 9h37
